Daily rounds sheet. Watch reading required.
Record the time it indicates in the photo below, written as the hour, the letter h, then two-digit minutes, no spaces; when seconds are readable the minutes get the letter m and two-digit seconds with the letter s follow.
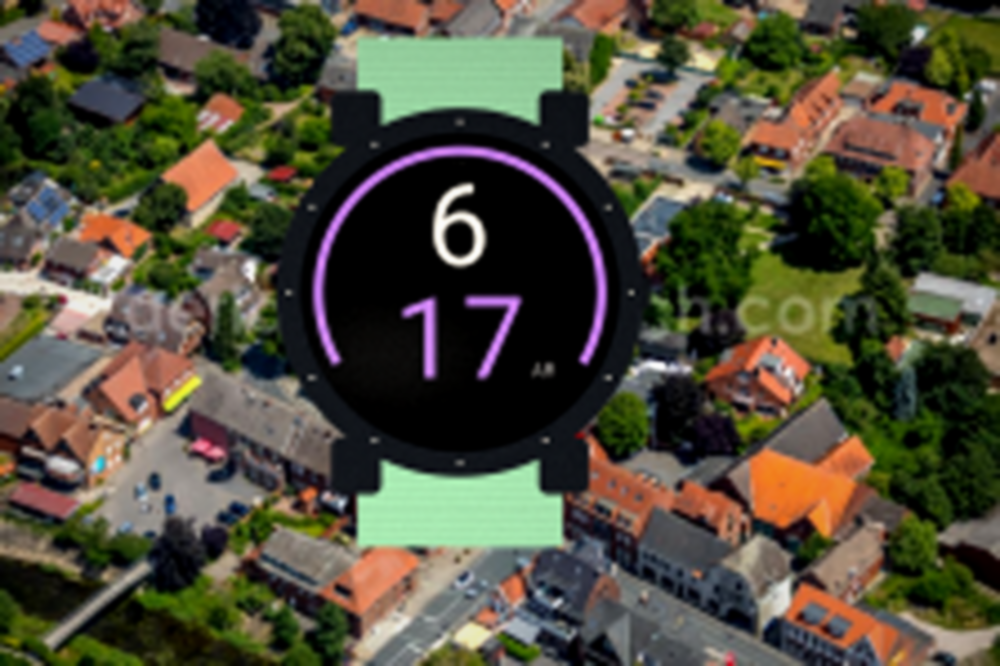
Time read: 6h17
